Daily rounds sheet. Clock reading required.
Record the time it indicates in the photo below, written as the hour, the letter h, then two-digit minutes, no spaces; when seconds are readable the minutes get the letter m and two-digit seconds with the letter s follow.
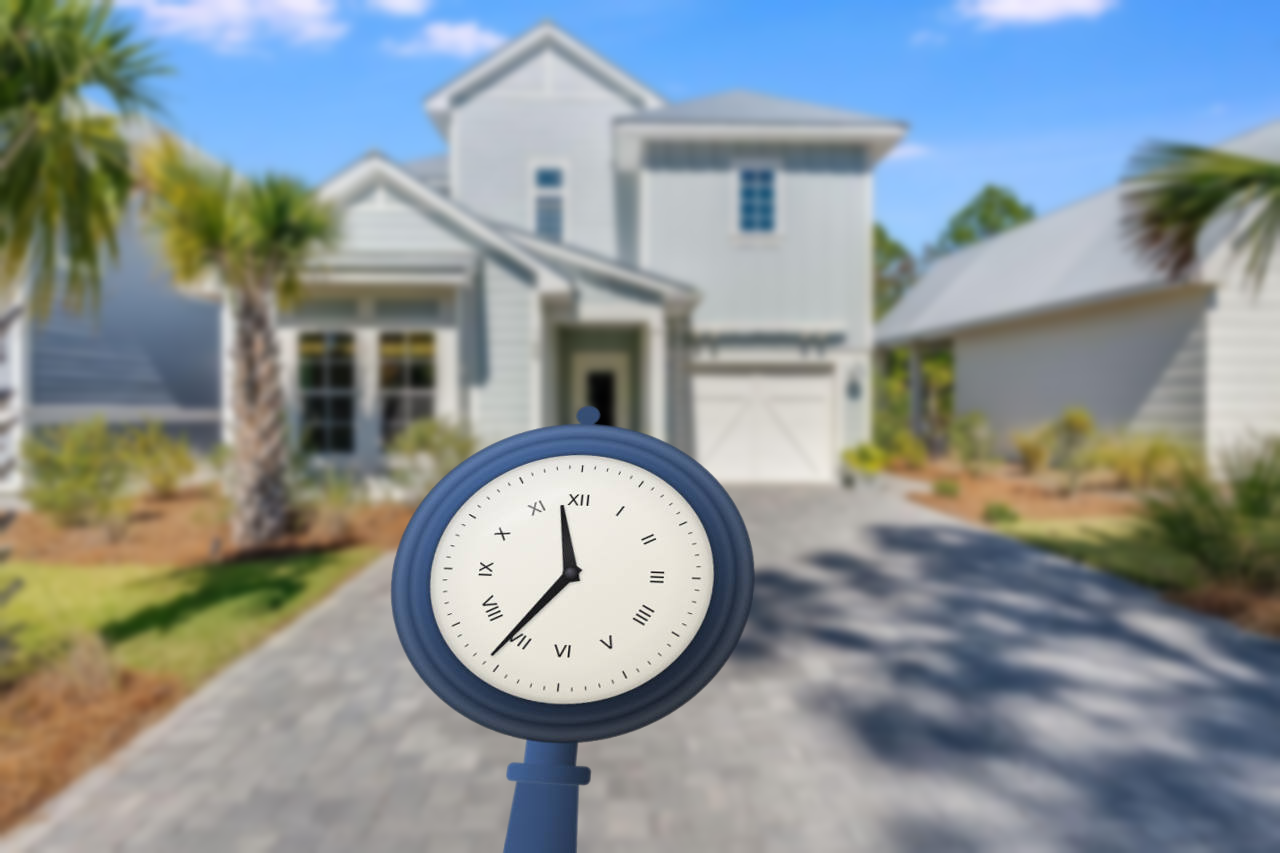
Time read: 11h36
